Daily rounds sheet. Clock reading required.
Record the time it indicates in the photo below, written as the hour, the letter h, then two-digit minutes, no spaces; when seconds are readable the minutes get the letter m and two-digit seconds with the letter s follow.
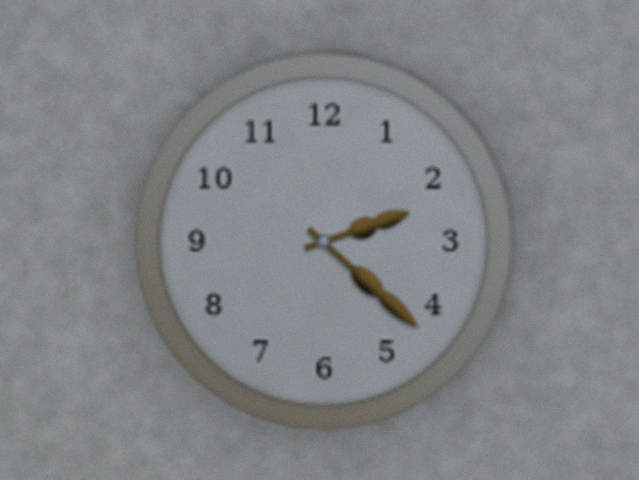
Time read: 2h22
